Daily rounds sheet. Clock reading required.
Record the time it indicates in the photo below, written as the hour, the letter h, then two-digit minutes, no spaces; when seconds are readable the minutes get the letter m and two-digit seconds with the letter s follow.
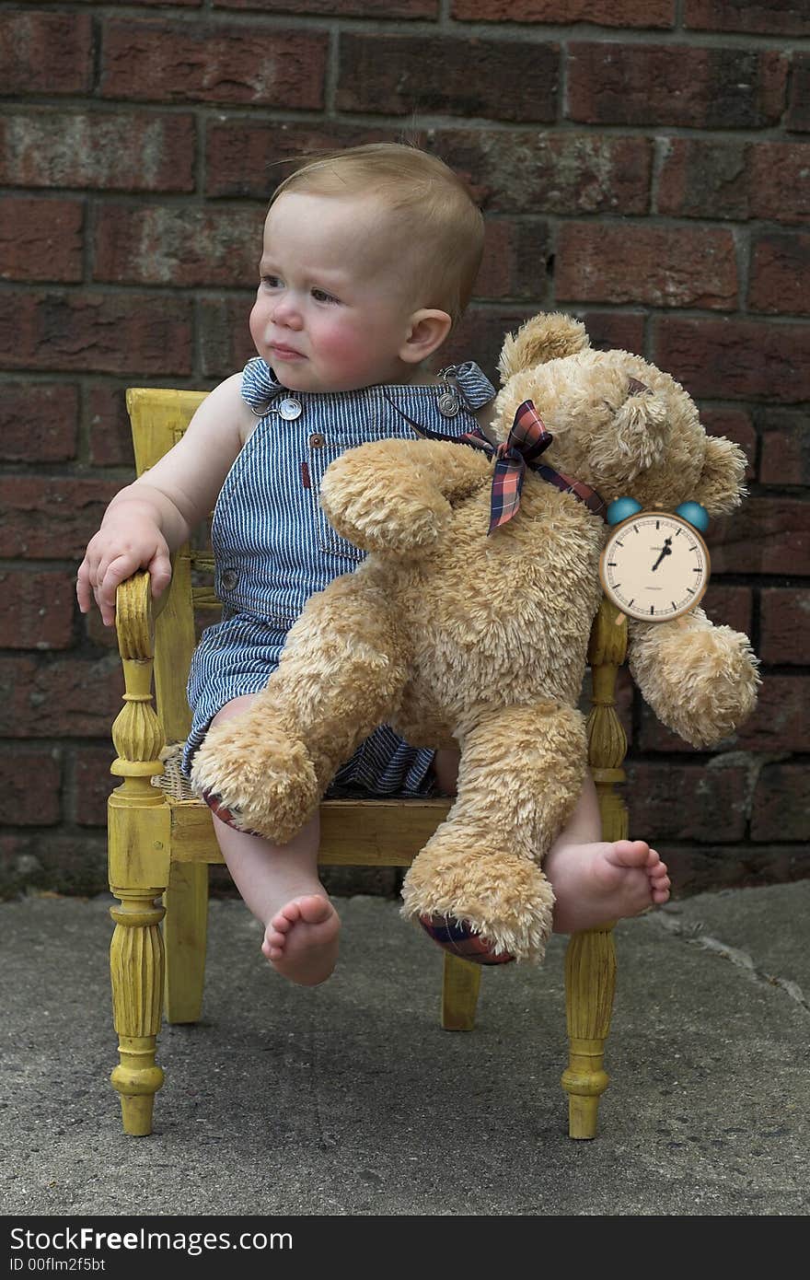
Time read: 1h04
